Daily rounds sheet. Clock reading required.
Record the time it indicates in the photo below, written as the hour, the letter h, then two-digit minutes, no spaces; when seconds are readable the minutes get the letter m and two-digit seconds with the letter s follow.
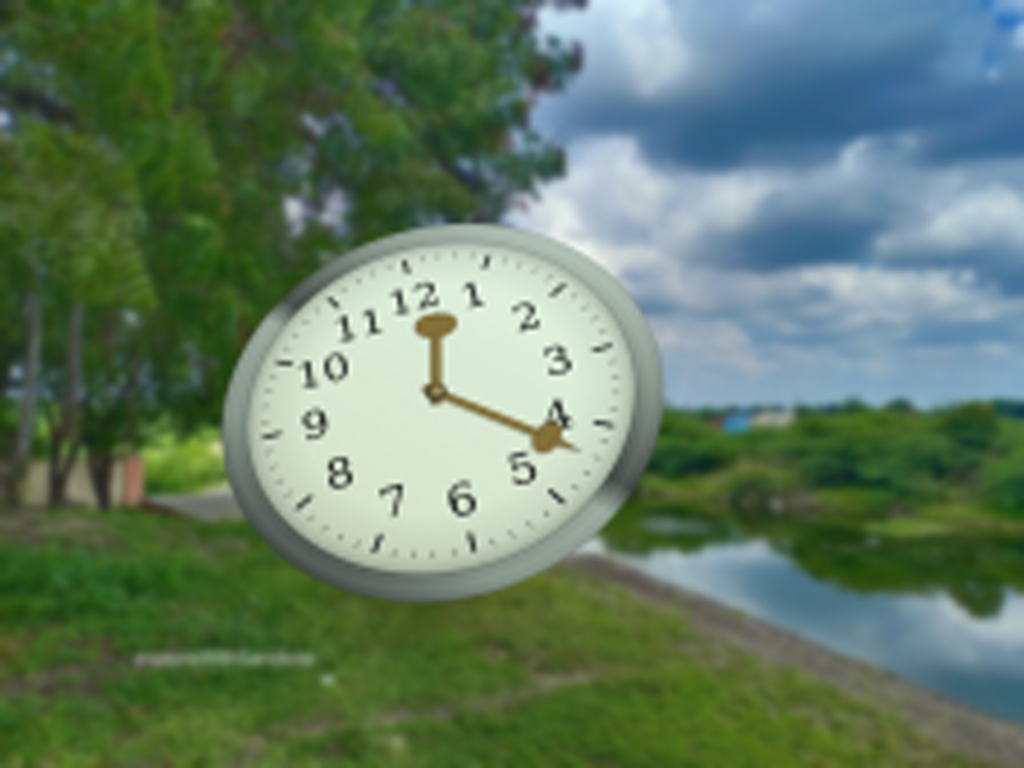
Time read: 12h22
